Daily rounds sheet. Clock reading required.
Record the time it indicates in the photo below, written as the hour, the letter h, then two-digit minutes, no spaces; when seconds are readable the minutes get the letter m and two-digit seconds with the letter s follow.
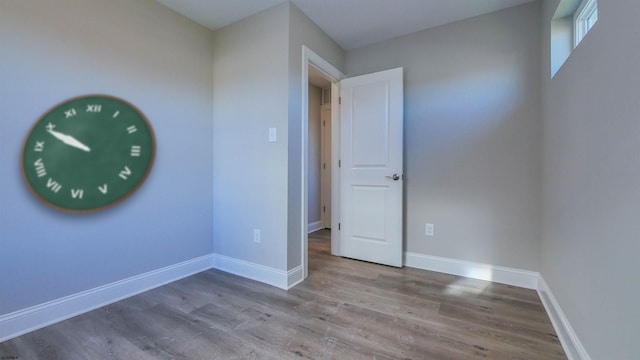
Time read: 9h49
